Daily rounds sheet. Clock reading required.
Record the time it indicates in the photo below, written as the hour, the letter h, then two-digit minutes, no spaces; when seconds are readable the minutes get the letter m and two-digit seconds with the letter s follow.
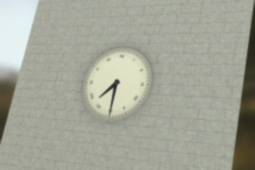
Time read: 7h30
